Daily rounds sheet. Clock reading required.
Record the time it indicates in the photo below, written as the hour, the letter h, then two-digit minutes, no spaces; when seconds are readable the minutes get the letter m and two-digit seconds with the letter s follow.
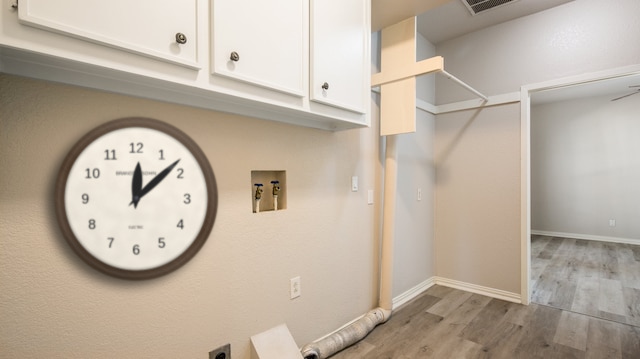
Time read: 12h08
